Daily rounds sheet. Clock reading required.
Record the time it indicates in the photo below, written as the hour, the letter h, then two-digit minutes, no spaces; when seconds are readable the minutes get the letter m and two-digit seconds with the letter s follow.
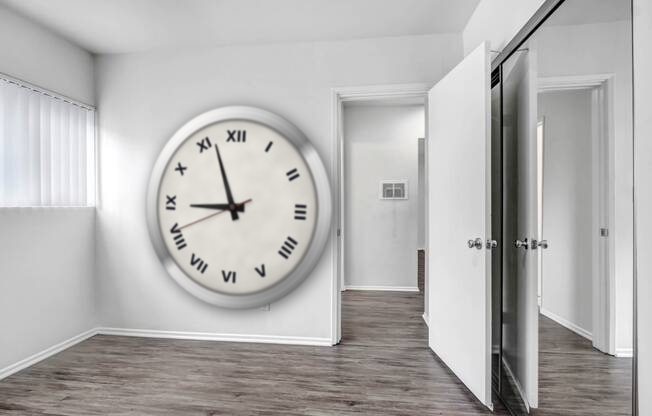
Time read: 8h56m41s
